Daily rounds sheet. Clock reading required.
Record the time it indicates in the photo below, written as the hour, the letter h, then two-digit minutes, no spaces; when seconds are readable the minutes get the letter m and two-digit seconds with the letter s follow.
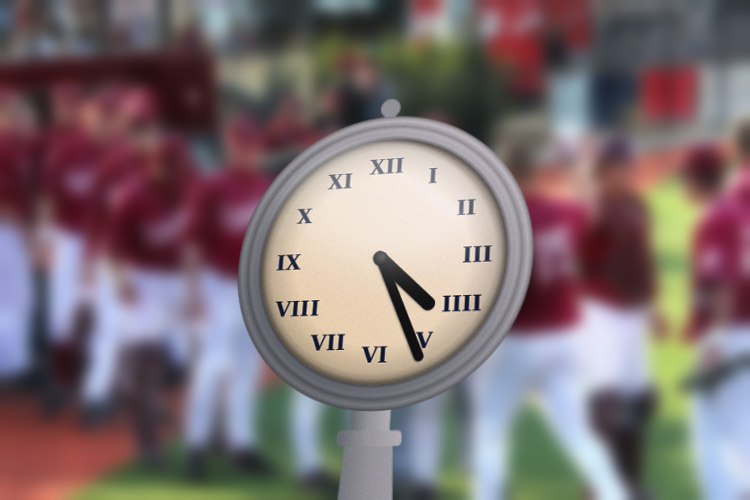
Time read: 4h26
